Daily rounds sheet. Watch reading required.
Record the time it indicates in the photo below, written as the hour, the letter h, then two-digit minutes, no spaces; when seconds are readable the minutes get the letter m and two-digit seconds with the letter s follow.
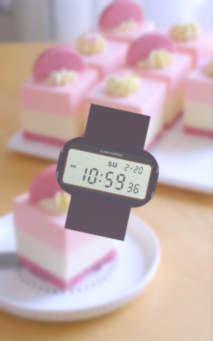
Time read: 10h59m36s
